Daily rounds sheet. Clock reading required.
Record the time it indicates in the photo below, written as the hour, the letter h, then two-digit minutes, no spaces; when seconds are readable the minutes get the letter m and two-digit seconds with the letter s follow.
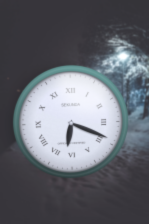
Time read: 6h19
